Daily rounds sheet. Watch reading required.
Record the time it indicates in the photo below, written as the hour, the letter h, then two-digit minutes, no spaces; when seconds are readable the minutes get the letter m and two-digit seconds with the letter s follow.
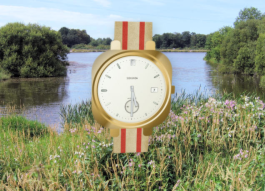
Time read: 5h30
